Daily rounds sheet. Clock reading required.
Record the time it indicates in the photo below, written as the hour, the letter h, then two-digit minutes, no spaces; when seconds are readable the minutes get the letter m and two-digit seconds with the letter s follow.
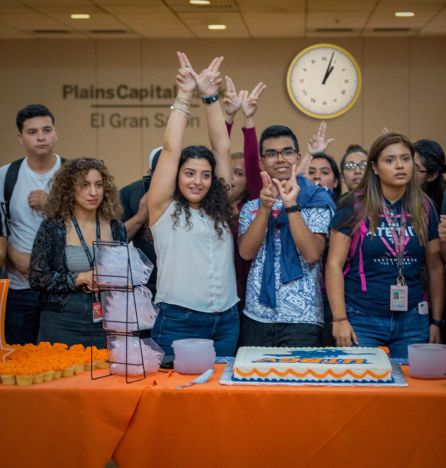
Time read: 1h03
